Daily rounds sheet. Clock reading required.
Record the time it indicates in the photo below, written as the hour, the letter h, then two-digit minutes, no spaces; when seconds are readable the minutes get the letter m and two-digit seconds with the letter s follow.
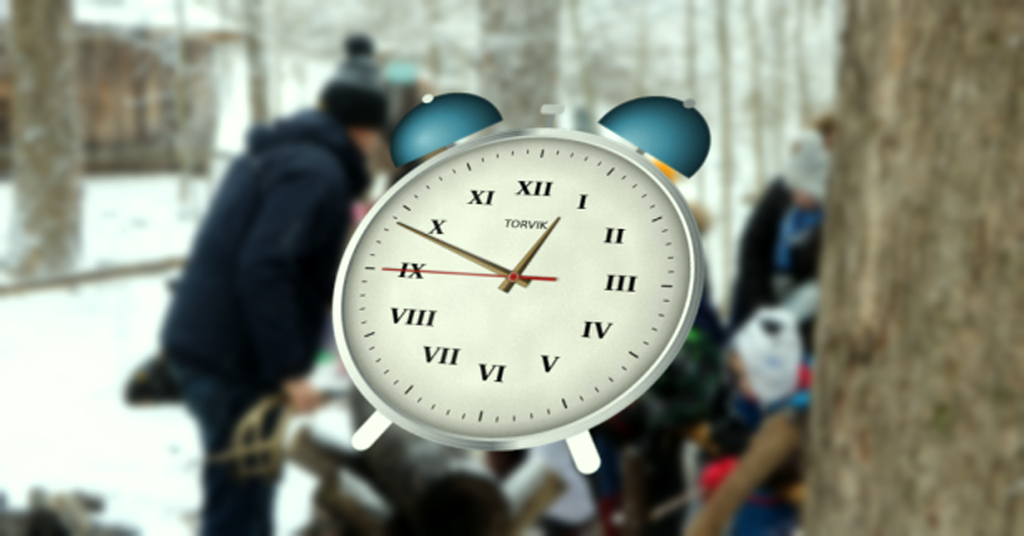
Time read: 12h48m45s
